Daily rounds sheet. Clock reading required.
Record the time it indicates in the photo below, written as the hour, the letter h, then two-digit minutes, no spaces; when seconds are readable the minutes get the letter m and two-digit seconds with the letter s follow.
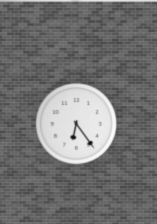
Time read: 6h24
